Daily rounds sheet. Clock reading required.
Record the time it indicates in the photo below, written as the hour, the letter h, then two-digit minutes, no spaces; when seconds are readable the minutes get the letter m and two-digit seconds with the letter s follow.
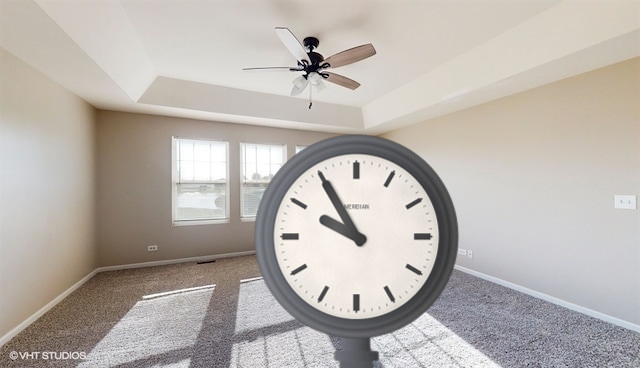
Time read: 9h55
